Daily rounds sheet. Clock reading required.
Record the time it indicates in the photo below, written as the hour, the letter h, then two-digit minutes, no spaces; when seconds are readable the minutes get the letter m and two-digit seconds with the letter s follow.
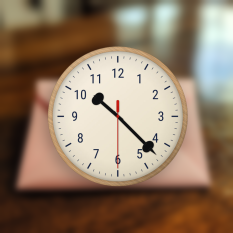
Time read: 10h22m30s
